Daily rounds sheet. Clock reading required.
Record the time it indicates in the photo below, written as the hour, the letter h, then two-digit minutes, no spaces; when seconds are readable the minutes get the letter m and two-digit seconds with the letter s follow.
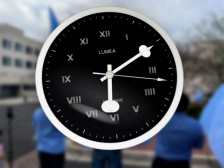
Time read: 6h10m17s
